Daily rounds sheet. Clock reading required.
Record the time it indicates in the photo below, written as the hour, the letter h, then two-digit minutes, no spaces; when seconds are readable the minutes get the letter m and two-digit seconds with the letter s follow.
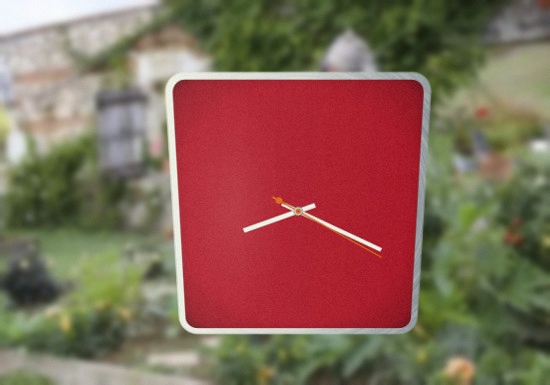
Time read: 8h19m20s
